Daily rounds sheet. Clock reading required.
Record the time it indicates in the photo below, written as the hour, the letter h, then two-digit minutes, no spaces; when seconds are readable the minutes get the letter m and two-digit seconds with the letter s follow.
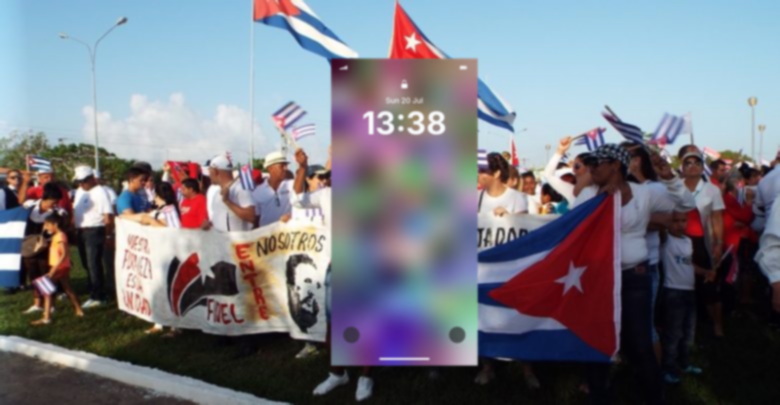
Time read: 13h38
